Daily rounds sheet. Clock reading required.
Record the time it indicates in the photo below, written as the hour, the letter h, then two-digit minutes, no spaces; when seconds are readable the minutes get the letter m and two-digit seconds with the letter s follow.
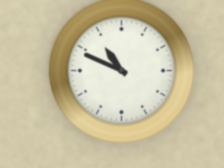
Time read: 10h49
